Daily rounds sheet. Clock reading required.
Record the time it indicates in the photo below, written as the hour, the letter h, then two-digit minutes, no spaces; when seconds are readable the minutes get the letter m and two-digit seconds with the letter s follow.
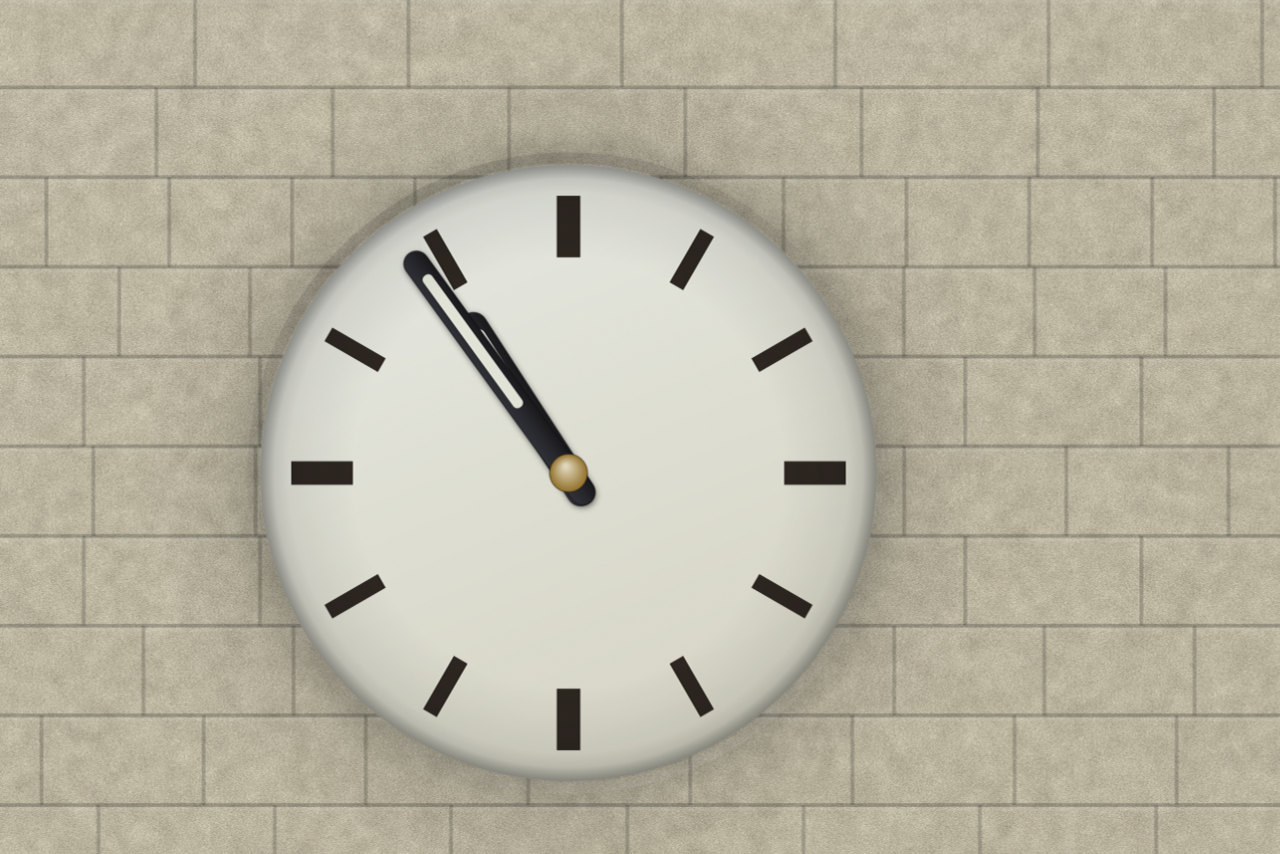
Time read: 10h54
